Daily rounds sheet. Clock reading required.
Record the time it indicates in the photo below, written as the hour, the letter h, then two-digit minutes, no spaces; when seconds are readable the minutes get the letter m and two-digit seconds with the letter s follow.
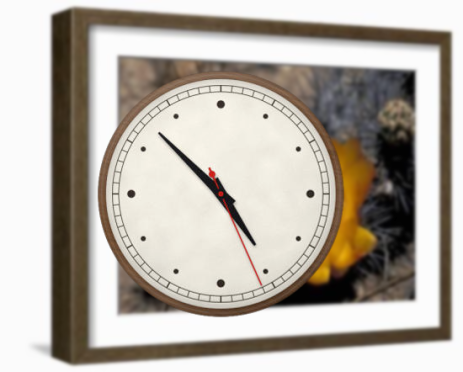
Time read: 4h52m26s
